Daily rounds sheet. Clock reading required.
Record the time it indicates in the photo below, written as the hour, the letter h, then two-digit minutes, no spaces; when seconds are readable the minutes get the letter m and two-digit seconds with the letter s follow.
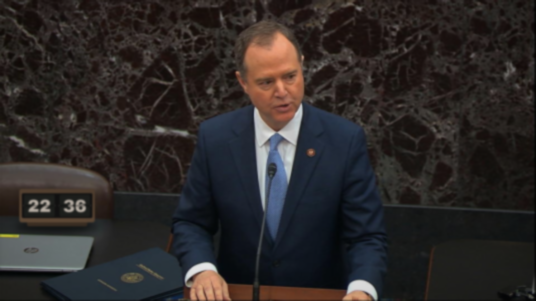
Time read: 22h36
